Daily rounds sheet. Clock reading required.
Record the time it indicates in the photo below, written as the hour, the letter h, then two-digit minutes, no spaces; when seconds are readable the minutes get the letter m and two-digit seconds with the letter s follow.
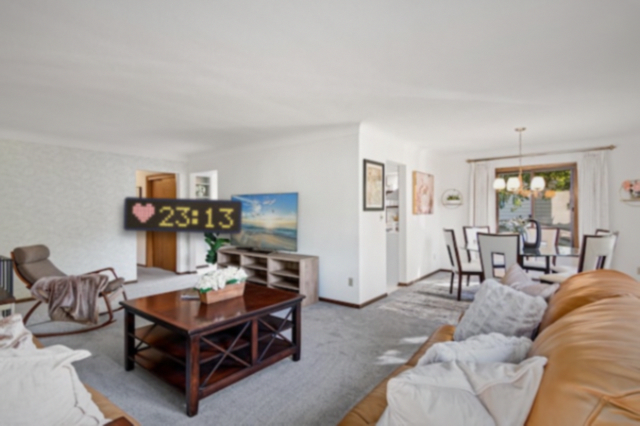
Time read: 23h13
